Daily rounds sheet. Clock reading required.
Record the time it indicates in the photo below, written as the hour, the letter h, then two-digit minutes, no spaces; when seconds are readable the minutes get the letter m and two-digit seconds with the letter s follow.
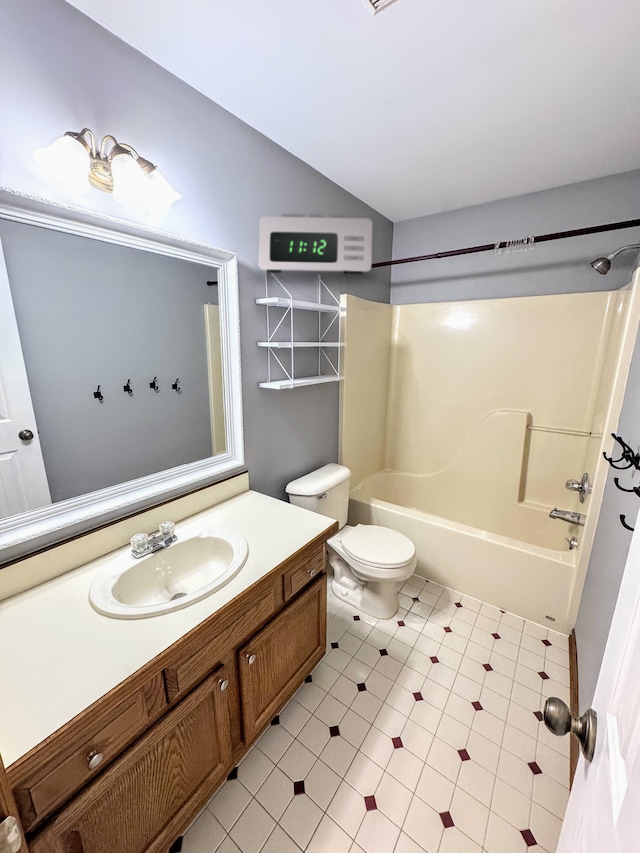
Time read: 11h12
